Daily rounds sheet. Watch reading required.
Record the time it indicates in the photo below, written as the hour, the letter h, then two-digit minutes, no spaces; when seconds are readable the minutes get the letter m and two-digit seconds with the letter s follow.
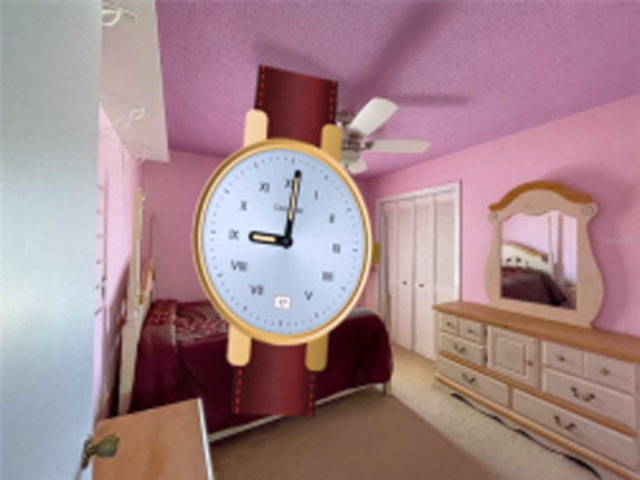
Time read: 9h01
